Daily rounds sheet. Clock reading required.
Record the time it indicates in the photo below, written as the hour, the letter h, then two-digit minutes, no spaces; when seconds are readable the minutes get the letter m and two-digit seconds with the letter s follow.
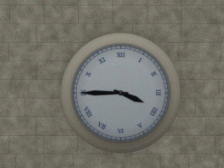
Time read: 3h45
